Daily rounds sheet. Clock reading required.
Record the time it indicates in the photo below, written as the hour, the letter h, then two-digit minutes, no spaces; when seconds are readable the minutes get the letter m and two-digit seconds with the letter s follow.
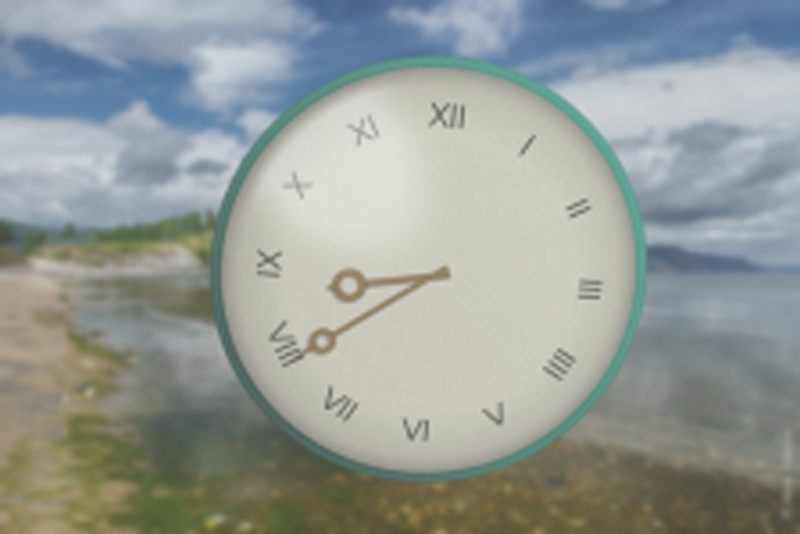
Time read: 8h39
